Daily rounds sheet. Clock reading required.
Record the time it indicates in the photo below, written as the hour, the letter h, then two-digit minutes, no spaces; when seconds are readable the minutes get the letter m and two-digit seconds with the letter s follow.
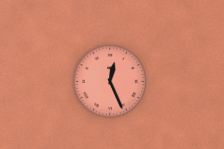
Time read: 12h26
